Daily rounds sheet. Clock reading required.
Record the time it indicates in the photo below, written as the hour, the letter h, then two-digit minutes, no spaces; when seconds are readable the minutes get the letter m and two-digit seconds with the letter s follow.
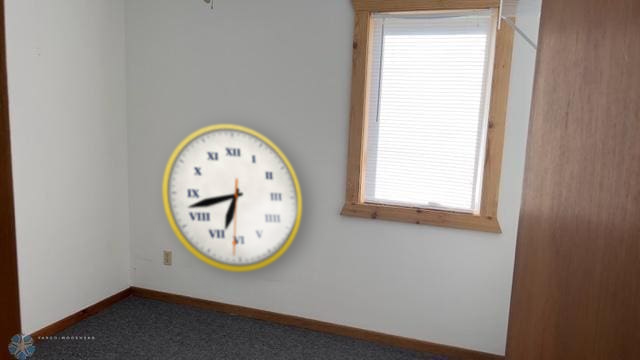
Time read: 6h42m31s
